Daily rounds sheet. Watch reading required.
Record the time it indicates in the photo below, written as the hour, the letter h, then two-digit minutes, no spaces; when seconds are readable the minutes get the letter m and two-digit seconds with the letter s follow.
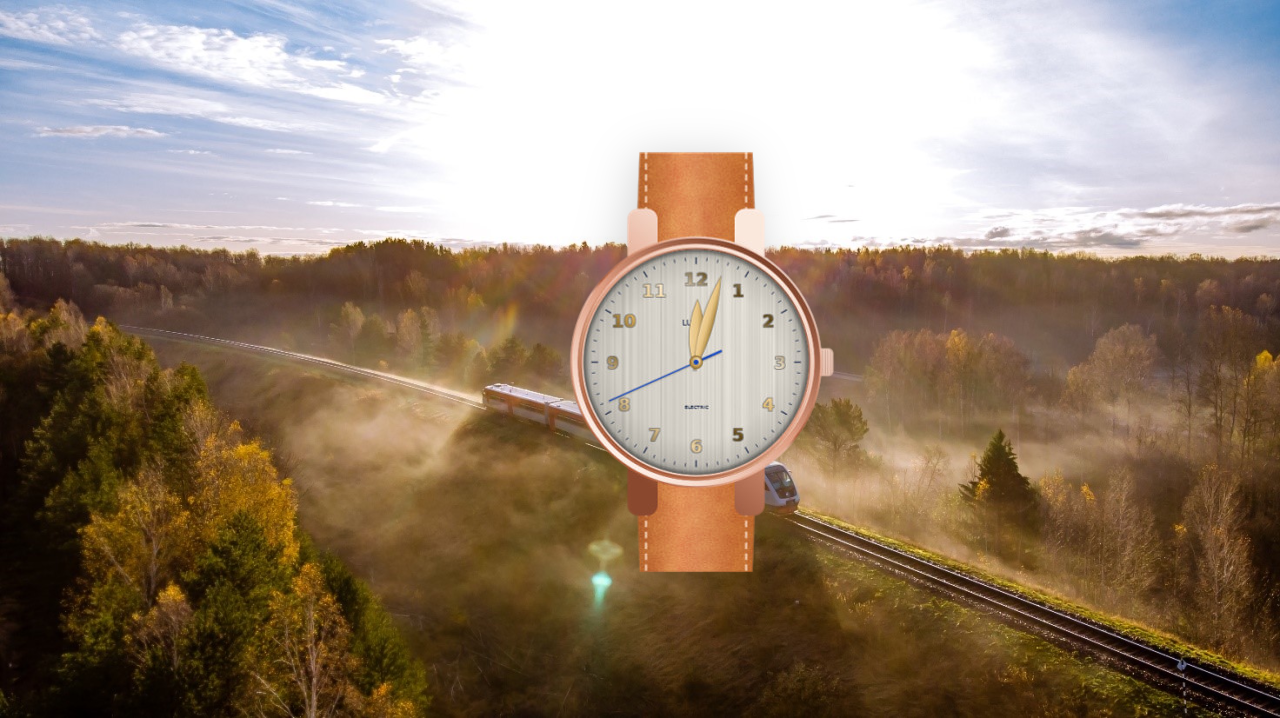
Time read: 12h02m41s
